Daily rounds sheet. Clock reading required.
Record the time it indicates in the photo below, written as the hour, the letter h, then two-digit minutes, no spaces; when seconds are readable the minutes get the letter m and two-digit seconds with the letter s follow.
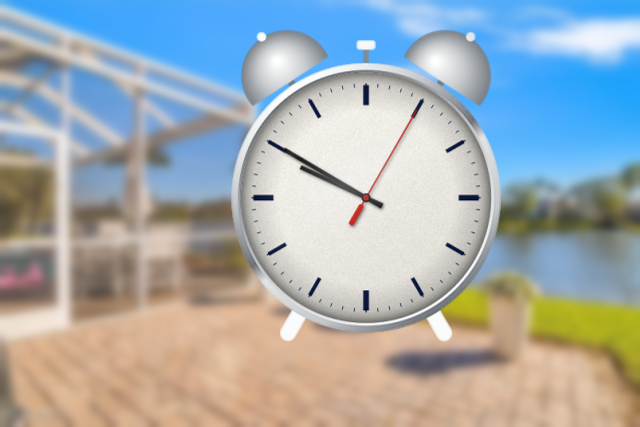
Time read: 9h50m05s
